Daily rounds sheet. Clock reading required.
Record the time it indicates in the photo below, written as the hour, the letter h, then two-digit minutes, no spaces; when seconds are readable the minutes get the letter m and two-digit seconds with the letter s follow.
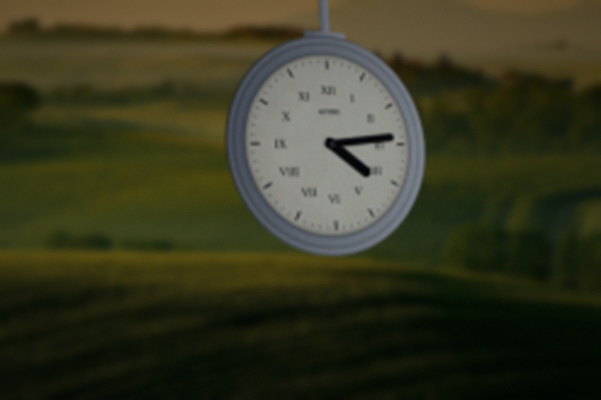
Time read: 4h14
